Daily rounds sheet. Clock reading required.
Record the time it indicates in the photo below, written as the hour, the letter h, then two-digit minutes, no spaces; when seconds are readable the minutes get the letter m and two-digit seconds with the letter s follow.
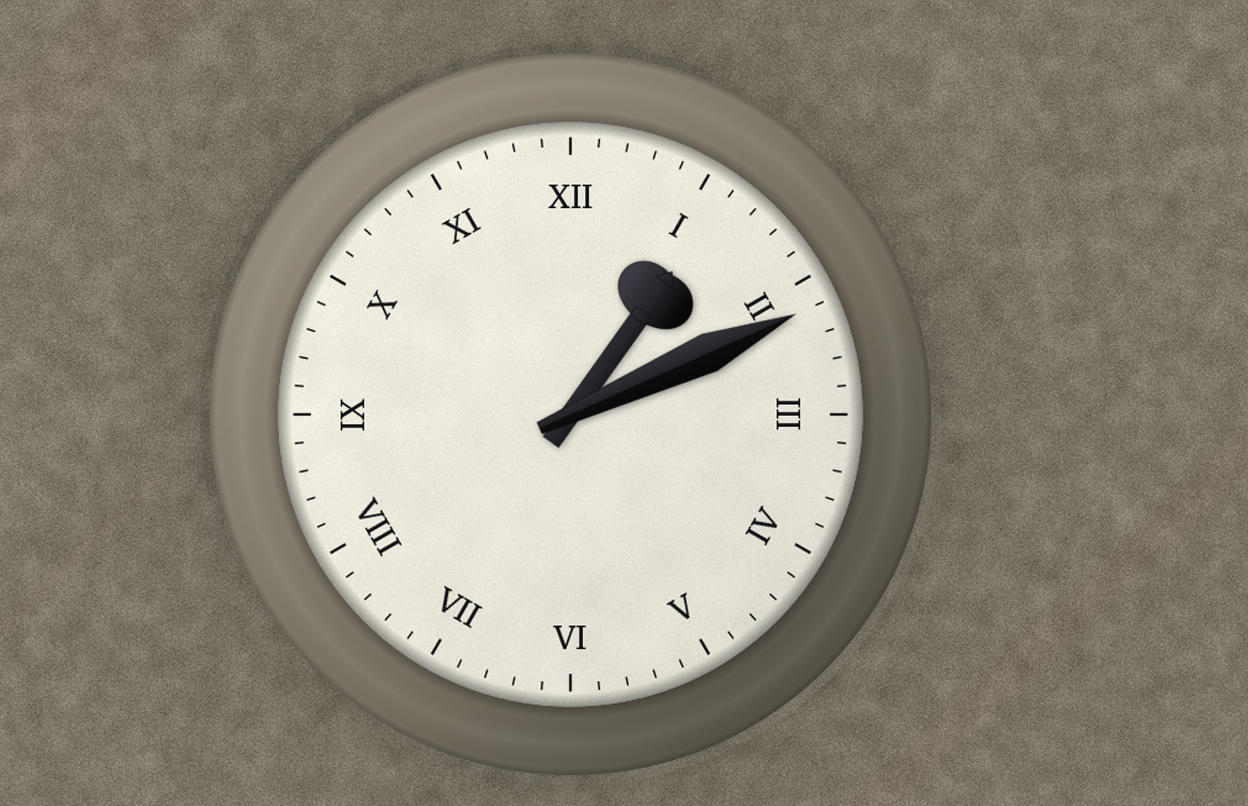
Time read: 1h11
